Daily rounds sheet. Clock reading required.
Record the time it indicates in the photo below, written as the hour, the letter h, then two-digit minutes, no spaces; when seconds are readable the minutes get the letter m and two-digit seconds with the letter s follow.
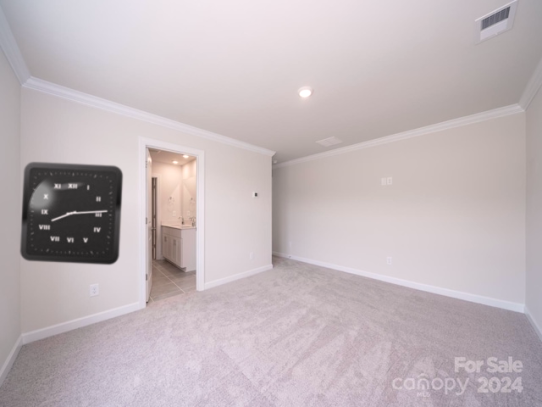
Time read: 8h14
